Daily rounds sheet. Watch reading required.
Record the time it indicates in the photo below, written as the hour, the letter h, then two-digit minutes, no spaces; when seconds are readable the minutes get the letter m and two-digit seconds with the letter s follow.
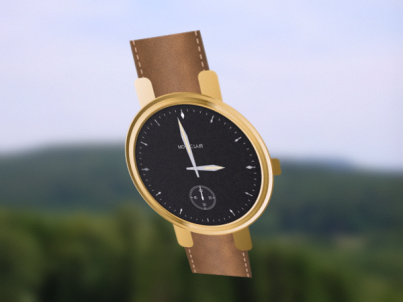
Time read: 2h59
